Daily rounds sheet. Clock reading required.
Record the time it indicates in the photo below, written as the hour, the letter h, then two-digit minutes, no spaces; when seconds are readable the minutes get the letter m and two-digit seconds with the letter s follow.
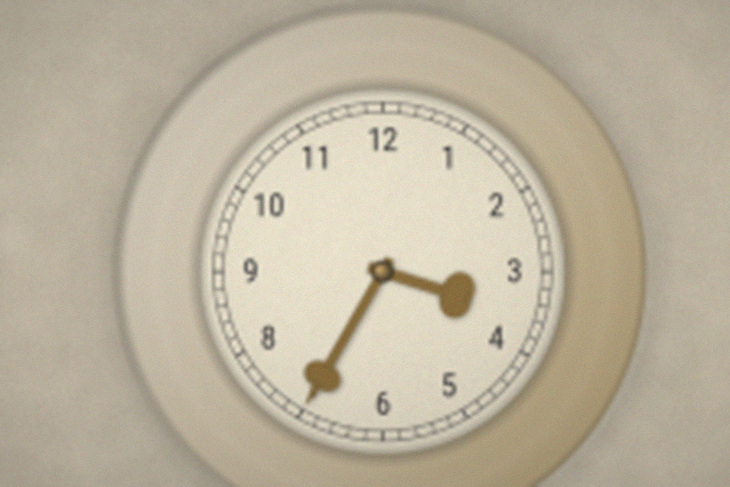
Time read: 3h35
